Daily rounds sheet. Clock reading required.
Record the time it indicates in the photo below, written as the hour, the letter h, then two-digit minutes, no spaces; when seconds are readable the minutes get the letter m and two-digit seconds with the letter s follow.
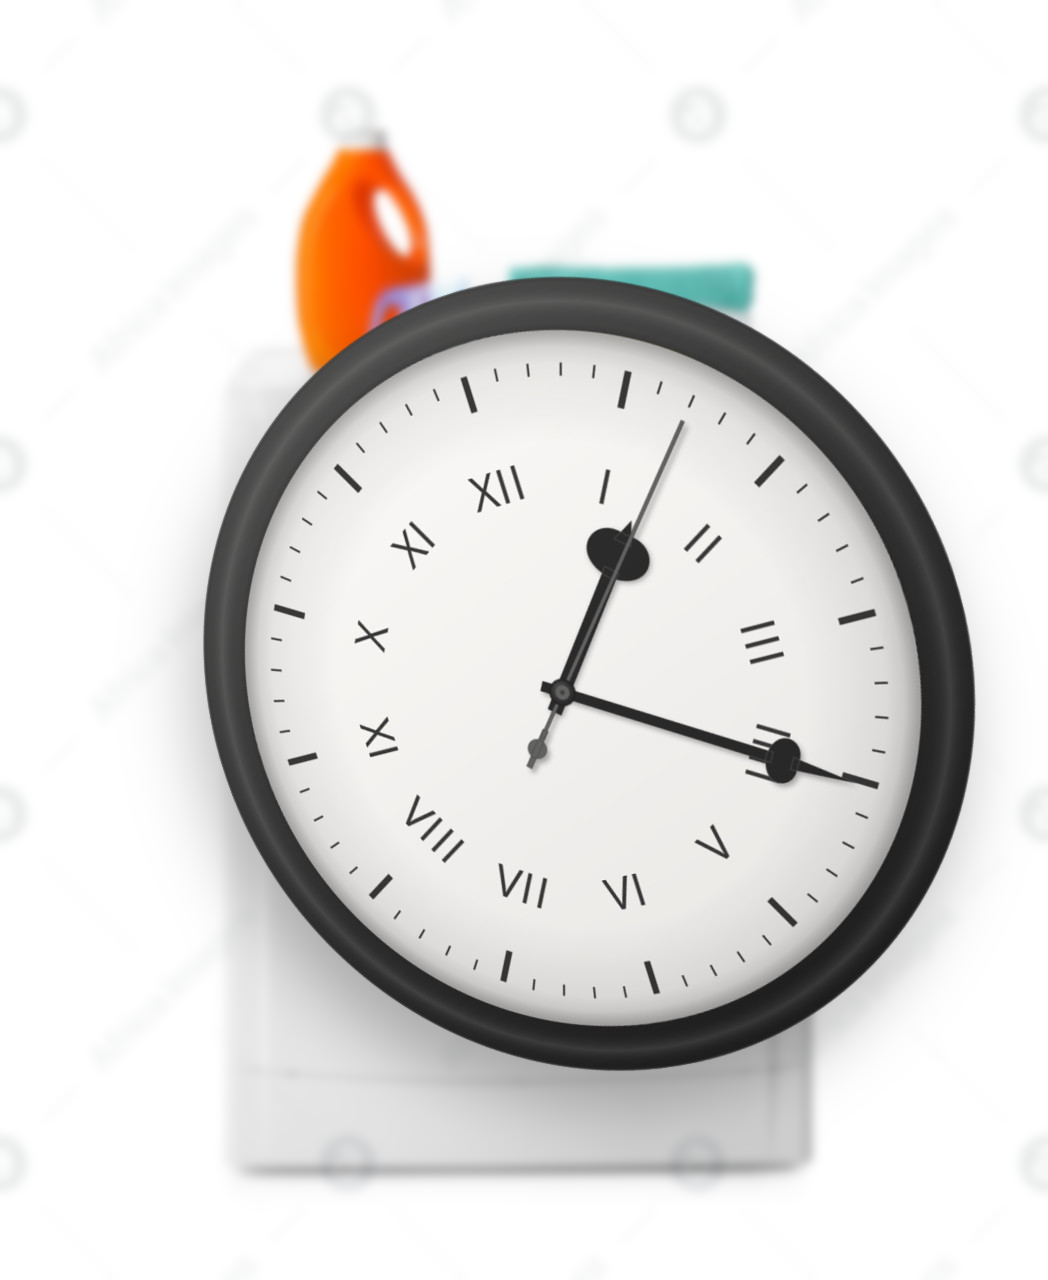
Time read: 1h20m07s
